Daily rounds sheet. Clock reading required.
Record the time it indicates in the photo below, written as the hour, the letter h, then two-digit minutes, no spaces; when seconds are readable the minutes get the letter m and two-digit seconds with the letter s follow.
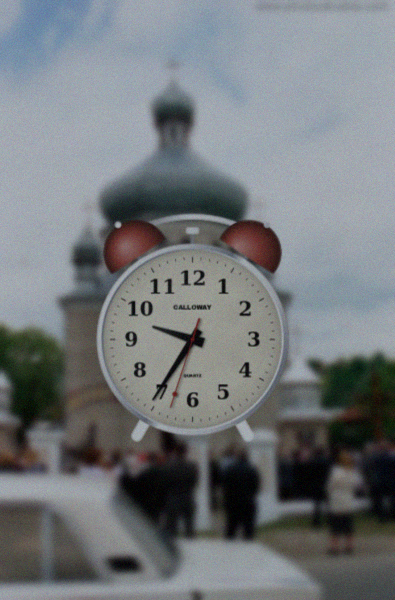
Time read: 9h35m33s
